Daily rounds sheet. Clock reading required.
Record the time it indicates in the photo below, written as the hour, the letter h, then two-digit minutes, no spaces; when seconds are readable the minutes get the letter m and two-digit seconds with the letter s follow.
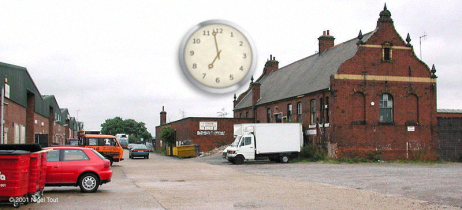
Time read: 6h58
